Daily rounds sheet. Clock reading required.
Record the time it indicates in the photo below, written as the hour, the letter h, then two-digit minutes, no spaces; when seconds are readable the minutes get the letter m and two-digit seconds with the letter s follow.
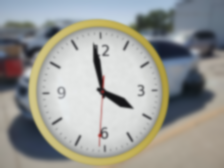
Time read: 3h58m31s
